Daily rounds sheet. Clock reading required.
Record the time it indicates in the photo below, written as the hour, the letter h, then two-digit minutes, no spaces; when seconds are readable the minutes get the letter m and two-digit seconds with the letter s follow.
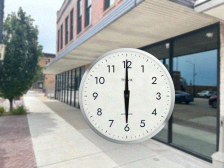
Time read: 6h00
